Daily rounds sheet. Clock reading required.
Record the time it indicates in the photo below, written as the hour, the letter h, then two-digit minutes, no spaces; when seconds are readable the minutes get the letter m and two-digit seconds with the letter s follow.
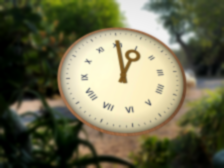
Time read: 1h00
